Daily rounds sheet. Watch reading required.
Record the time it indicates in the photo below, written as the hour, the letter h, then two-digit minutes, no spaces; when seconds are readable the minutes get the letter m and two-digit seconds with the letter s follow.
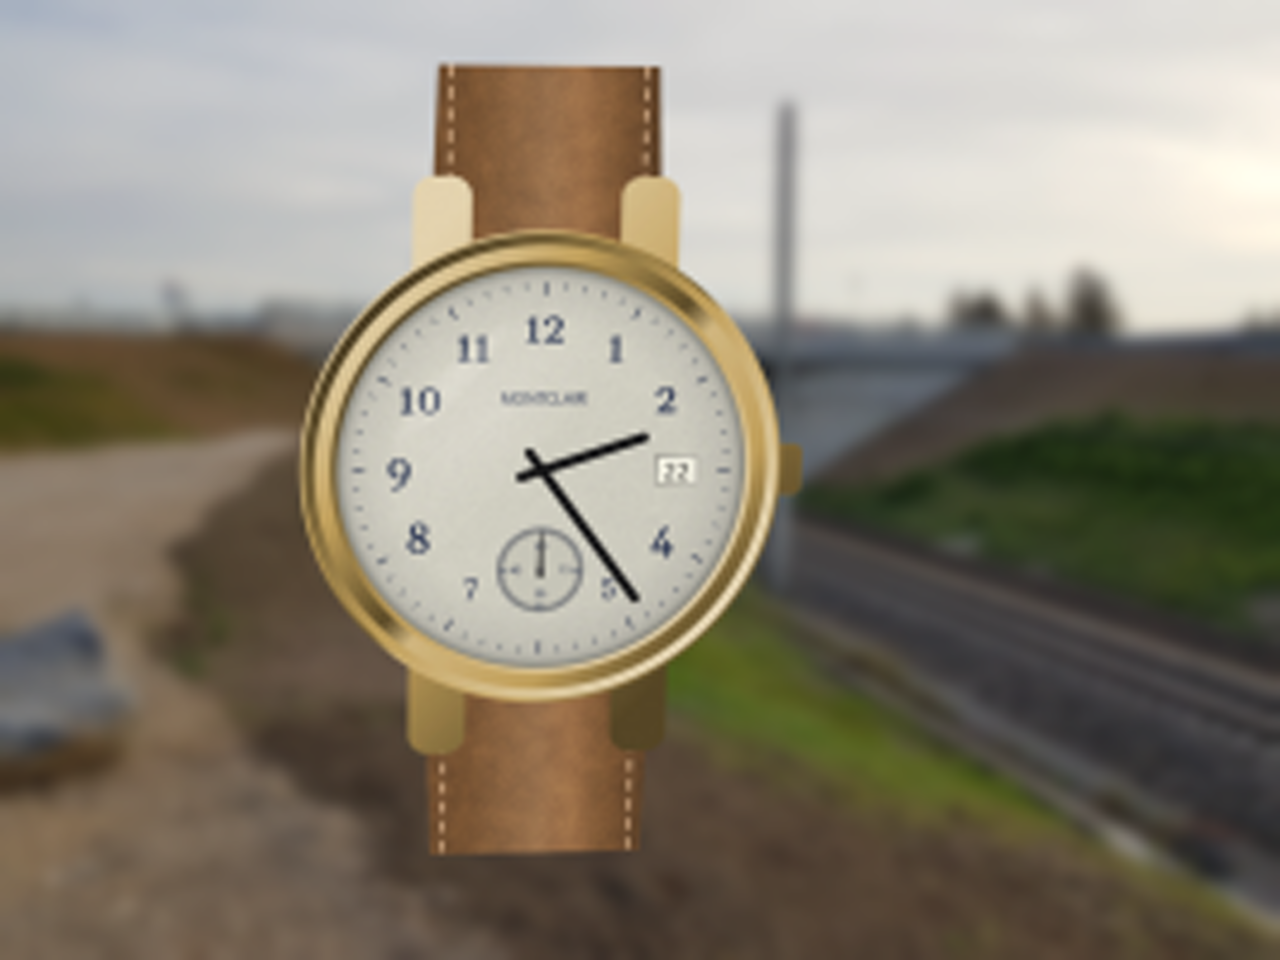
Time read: 2h24
